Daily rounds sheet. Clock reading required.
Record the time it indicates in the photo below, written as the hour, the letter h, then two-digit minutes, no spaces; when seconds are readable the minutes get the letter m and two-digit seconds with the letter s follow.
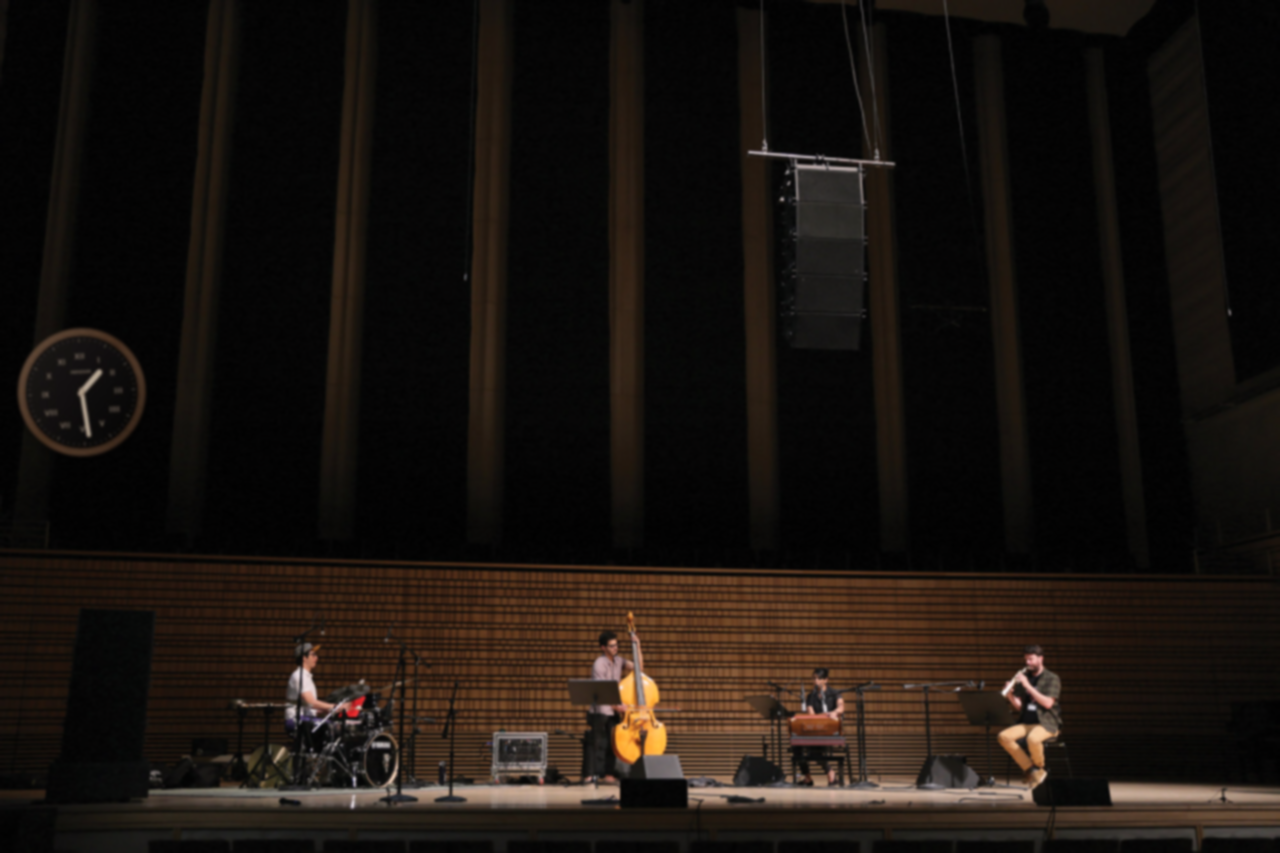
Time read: 1h29
